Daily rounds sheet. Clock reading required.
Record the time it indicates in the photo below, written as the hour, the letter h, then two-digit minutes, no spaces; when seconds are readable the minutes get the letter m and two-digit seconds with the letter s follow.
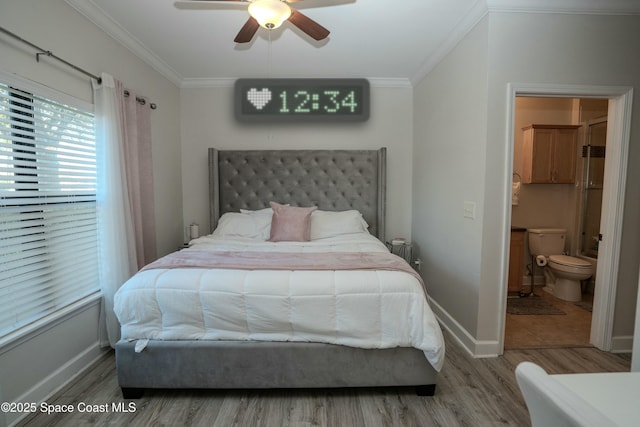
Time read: 12h34
